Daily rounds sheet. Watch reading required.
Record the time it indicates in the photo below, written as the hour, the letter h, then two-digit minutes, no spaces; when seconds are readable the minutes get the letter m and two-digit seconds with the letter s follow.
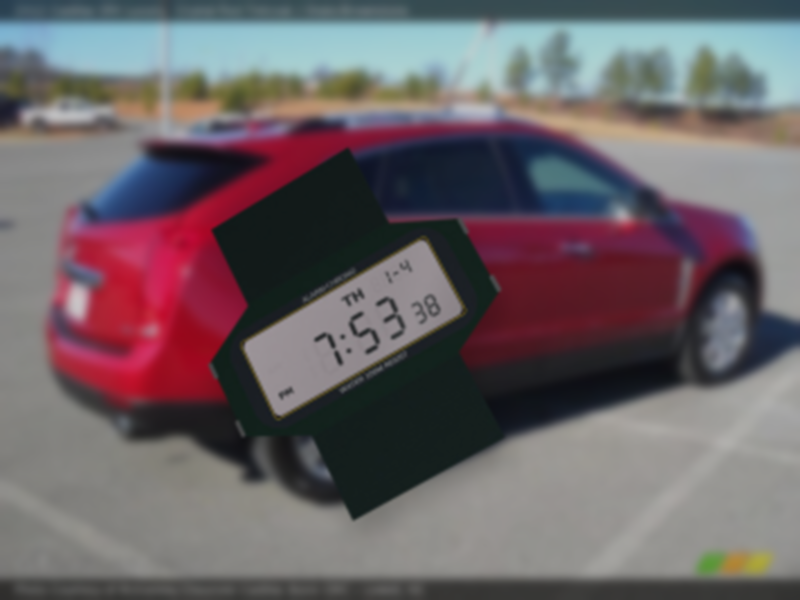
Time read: 7h53m38s
